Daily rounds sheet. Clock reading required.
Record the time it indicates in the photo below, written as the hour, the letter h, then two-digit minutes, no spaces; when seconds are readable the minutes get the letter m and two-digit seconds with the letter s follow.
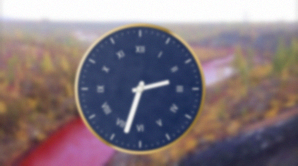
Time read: 2h33
